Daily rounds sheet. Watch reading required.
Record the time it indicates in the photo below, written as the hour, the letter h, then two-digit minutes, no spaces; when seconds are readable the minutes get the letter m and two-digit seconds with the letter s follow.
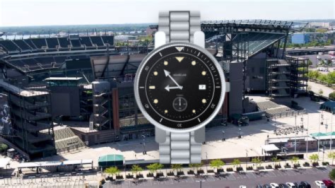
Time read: 8h53
